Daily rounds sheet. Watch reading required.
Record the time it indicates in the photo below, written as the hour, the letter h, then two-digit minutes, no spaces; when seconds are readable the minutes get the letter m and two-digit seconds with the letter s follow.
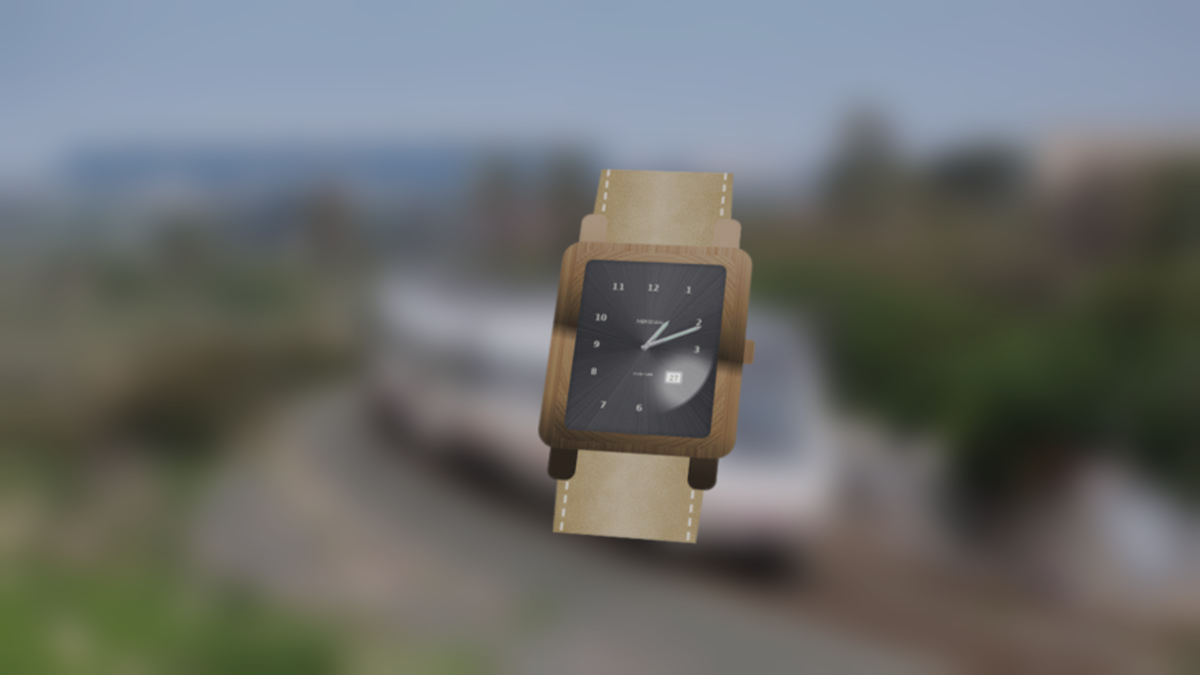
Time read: 1h11
